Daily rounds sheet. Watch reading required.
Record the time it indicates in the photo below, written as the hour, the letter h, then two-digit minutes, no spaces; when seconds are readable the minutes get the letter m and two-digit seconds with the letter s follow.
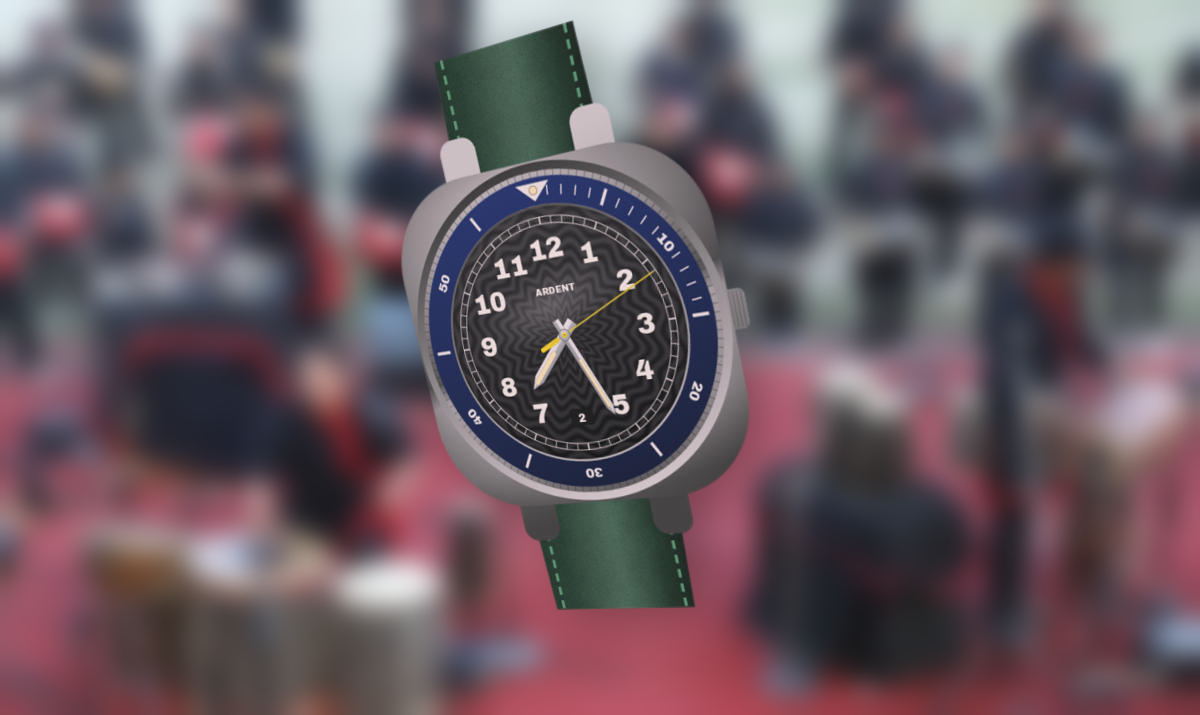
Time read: 7h26m11s
